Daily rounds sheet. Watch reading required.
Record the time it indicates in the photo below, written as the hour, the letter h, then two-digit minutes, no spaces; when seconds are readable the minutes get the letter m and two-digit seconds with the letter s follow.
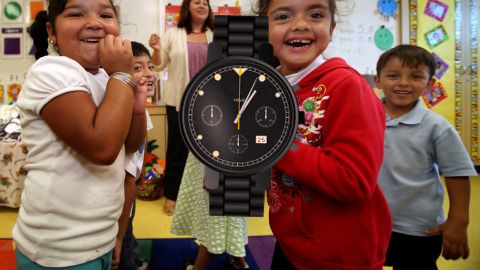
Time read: 1h04
